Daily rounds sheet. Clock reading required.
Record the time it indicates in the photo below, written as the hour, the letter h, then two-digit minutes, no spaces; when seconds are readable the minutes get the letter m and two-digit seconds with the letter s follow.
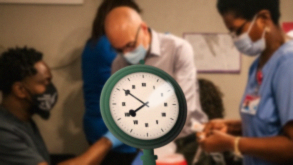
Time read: 7h51
